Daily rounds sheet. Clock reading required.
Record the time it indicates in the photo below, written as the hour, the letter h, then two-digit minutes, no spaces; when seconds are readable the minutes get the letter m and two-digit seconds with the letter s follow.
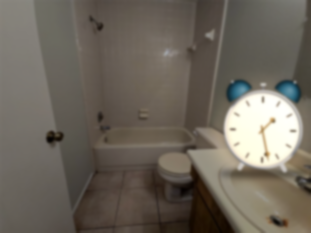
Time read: 1h28
